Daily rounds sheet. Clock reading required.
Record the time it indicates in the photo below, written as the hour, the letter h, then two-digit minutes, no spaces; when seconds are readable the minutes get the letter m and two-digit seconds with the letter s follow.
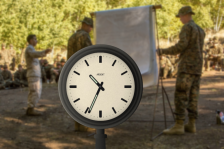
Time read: 10h34
